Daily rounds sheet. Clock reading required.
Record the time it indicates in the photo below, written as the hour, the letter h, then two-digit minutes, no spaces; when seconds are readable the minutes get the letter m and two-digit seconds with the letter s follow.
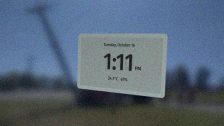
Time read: 1h11
